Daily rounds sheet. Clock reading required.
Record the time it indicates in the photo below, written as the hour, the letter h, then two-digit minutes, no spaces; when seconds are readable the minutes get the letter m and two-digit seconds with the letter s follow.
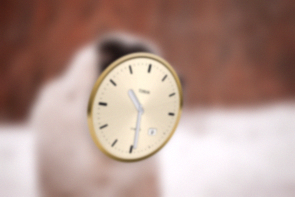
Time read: 10h29
